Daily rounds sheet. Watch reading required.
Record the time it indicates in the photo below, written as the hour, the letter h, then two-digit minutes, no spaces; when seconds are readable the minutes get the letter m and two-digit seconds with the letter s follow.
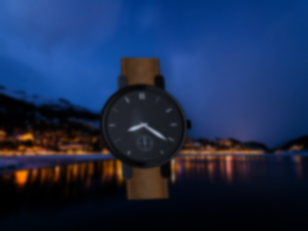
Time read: 8h21
